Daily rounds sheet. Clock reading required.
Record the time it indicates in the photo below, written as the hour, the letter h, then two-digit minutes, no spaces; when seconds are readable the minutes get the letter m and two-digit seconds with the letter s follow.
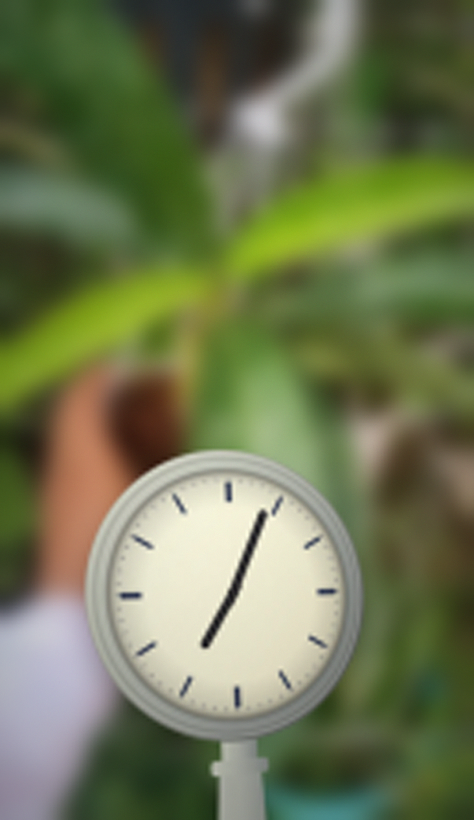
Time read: 7h04
